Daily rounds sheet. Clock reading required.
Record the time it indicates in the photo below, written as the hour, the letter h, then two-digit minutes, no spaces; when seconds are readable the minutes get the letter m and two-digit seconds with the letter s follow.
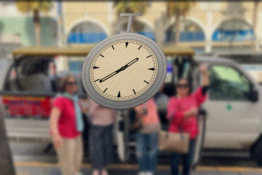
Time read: 1h39
